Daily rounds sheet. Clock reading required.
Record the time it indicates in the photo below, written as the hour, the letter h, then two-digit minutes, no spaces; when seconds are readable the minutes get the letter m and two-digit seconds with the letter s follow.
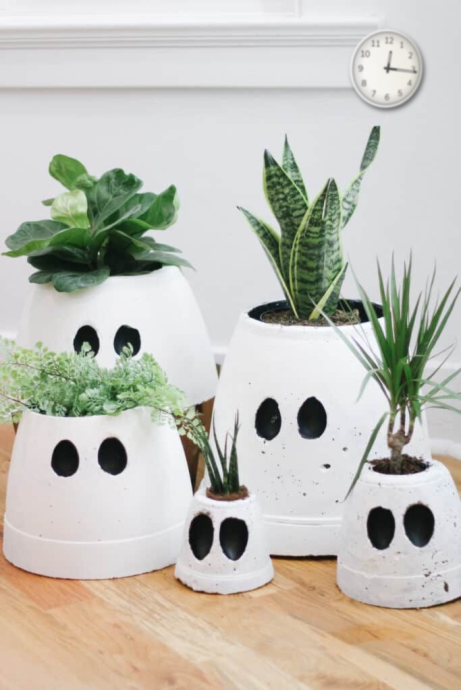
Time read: 12h16
